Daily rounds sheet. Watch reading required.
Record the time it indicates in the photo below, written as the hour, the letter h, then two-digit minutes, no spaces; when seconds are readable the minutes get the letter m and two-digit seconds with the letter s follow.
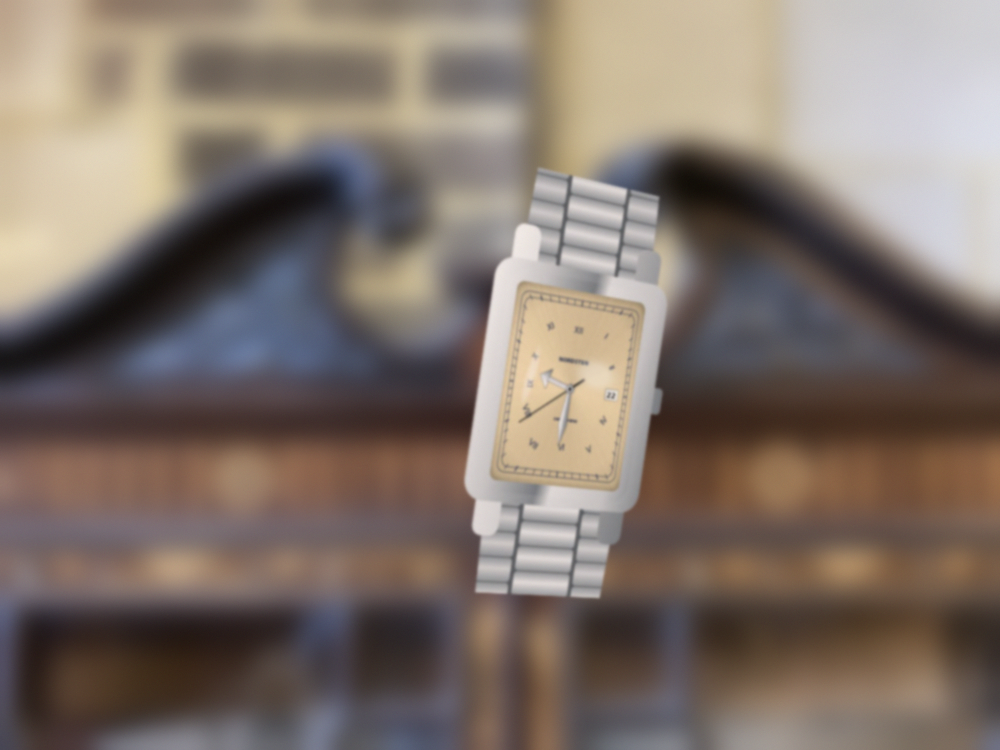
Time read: 9h30m39s
